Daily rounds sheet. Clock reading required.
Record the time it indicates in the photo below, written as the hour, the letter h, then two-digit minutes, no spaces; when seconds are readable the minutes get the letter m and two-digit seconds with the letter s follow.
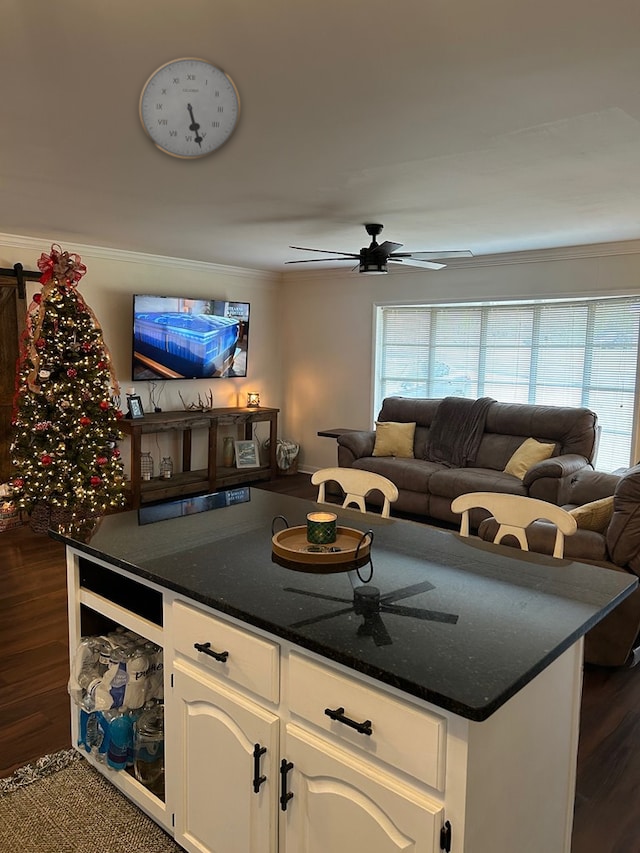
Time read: 5h27
